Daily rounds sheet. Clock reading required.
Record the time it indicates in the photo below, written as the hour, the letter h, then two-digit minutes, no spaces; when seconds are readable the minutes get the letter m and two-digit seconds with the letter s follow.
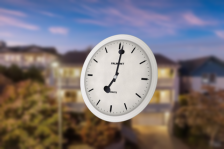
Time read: 7h01
